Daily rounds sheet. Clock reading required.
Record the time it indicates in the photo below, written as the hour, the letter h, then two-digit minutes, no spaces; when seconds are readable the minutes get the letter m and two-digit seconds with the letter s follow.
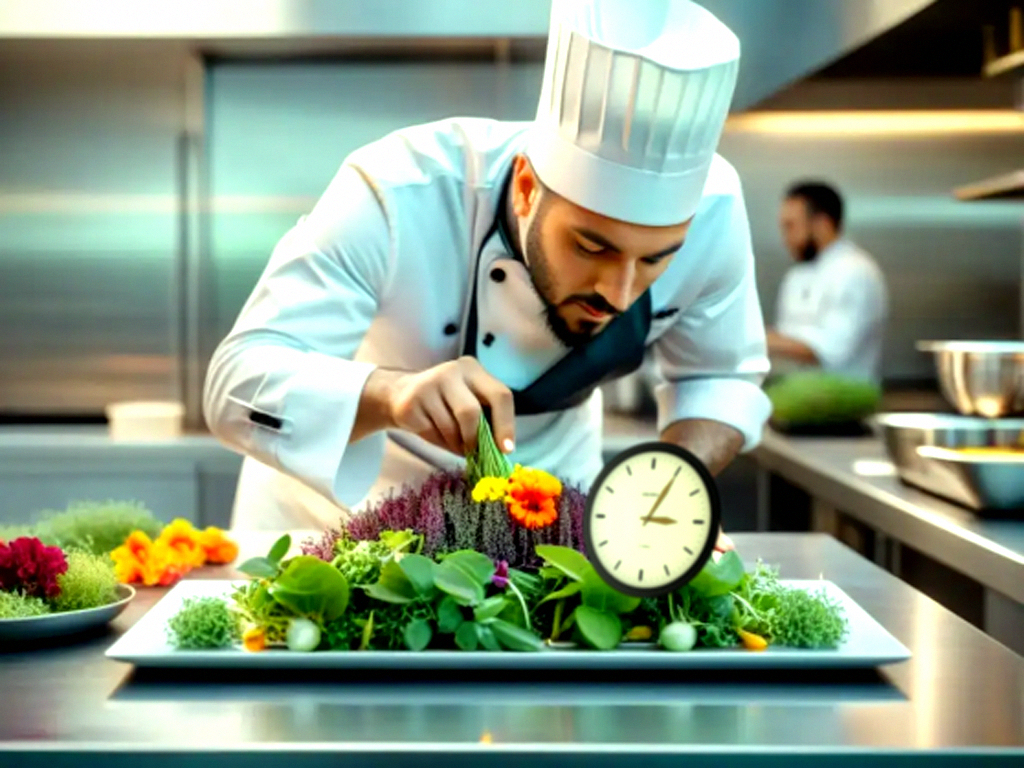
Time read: 3h05
